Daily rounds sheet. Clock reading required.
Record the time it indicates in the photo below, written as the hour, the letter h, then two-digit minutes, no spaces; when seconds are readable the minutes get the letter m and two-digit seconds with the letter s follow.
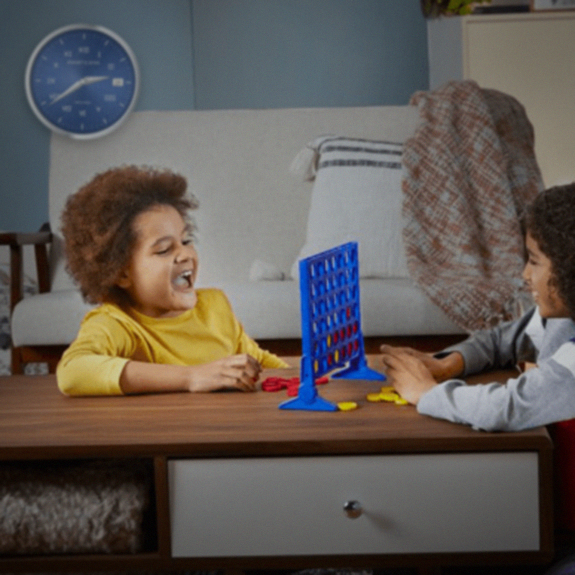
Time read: 2h39
